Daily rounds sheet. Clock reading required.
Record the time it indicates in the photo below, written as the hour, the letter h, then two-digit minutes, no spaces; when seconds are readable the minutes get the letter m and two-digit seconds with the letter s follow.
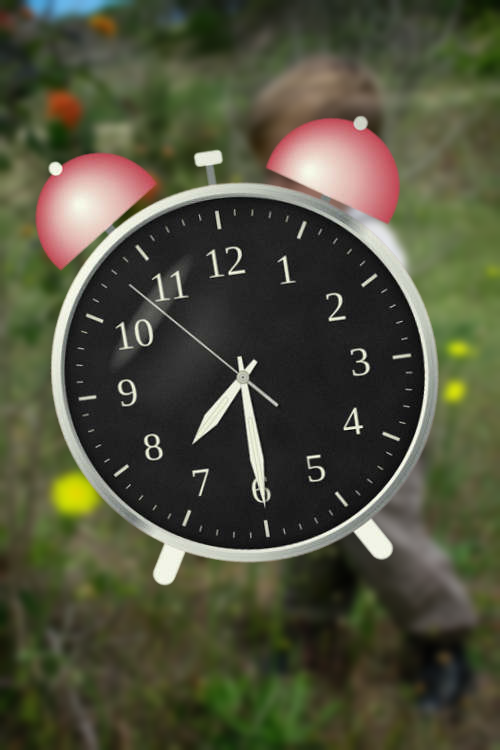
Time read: 7h29m53s
